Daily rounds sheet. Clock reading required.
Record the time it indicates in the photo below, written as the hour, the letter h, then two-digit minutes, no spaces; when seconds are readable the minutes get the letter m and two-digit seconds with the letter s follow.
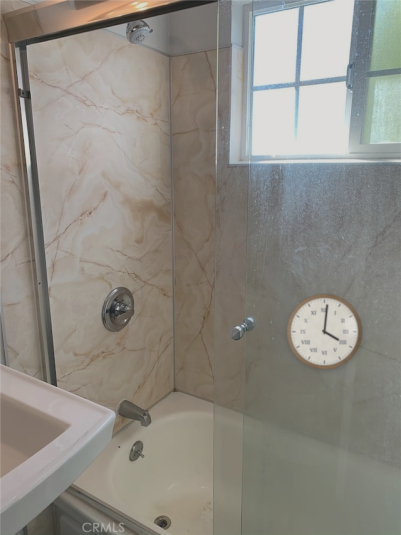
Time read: 4h01
